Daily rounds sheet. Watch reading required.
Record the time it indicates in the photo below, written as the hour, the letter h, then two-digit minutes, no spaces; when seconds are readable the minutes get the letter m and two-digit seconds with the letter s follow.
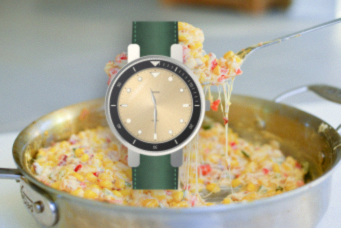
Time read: 11h30
